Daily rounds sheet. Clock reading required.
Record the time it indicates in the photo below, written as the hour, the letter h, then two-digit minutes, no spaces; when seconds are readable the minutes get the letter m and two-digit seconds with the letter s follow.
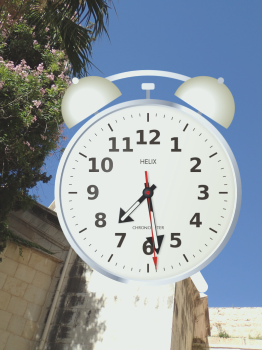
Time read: 7h28m29s
